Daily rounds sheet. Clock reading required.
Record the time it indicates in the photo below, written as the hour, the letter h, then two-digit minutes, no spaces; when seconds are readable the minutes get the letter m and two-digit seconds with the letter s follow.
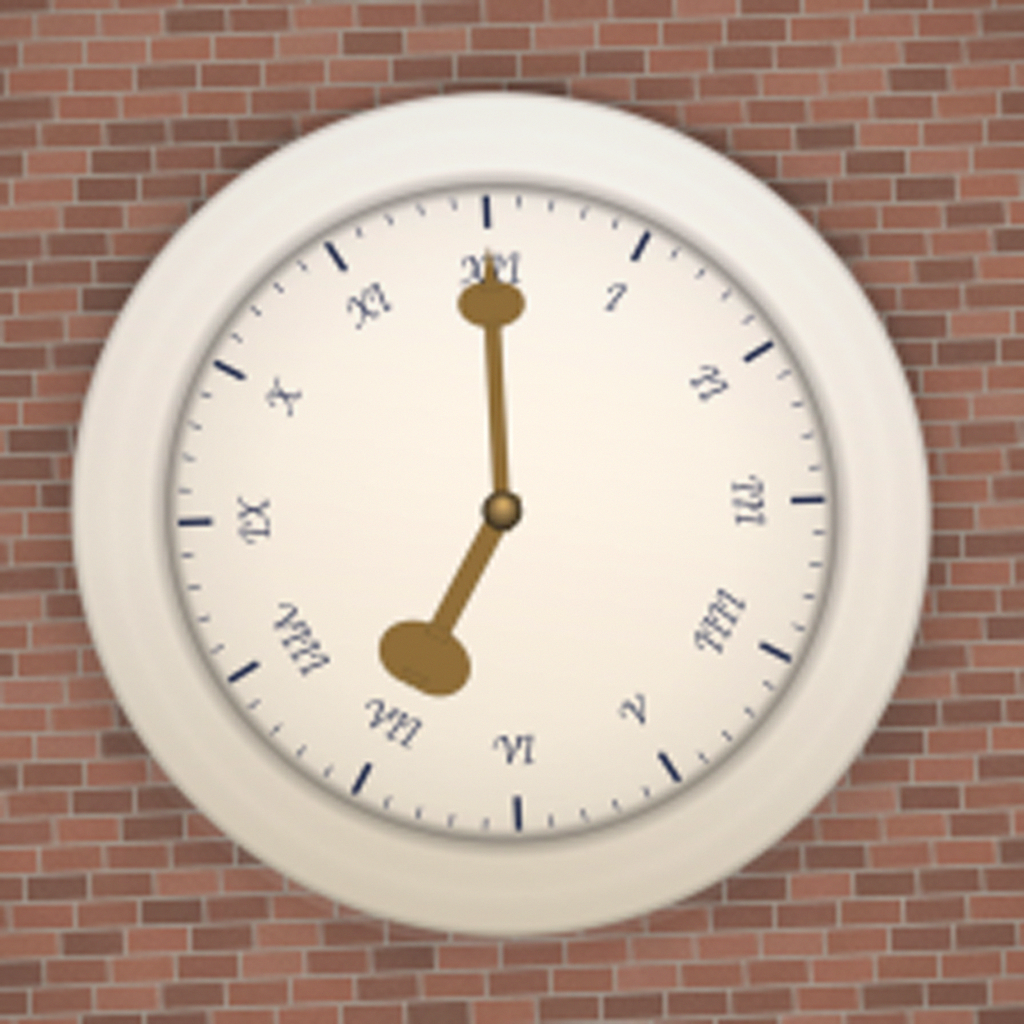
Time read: 7h00
